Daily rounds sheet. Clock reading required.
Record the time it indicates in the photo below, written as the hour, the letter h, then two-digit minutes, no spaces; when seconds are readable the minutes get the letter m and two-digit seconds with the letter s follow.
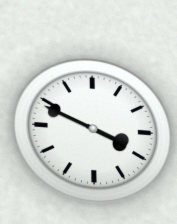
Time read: 3h49
